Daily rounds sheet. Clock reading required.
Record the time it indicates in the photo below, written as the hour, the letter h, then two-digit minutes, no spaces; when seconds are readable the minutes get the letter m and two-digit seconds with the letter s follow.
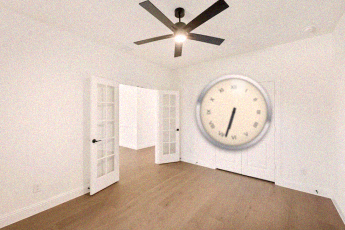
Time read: 6h33
